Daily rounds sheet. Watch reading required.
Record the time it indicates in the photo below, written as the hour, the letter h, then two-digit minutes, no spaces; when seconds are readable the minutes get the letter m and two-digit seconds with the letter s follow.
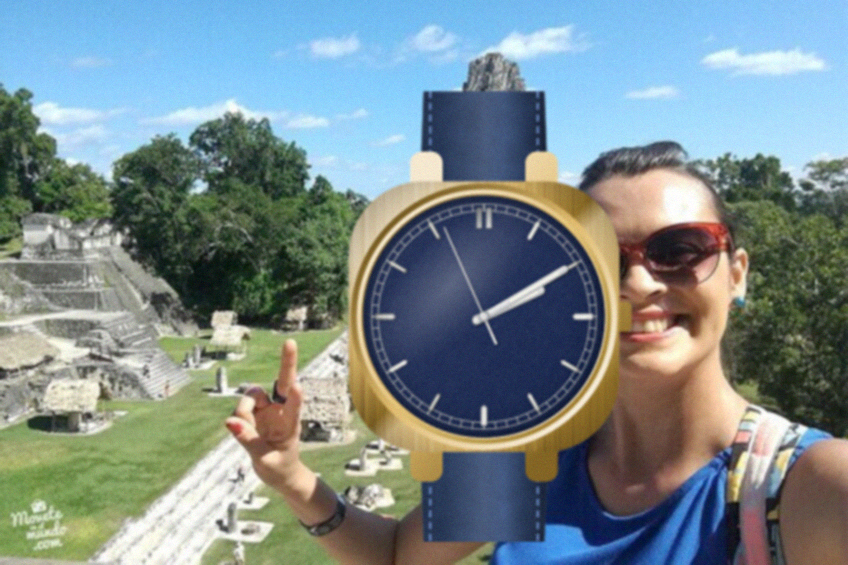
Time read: 2h09m56s
